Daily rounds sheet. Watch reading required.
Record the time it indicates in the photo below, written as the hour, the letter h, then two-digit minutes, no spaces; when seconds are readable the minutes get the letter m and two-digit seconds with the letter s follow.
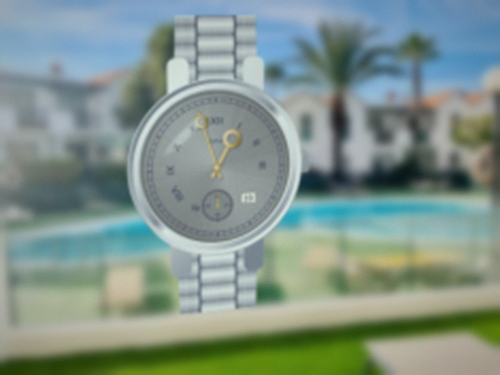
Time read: 12h57
